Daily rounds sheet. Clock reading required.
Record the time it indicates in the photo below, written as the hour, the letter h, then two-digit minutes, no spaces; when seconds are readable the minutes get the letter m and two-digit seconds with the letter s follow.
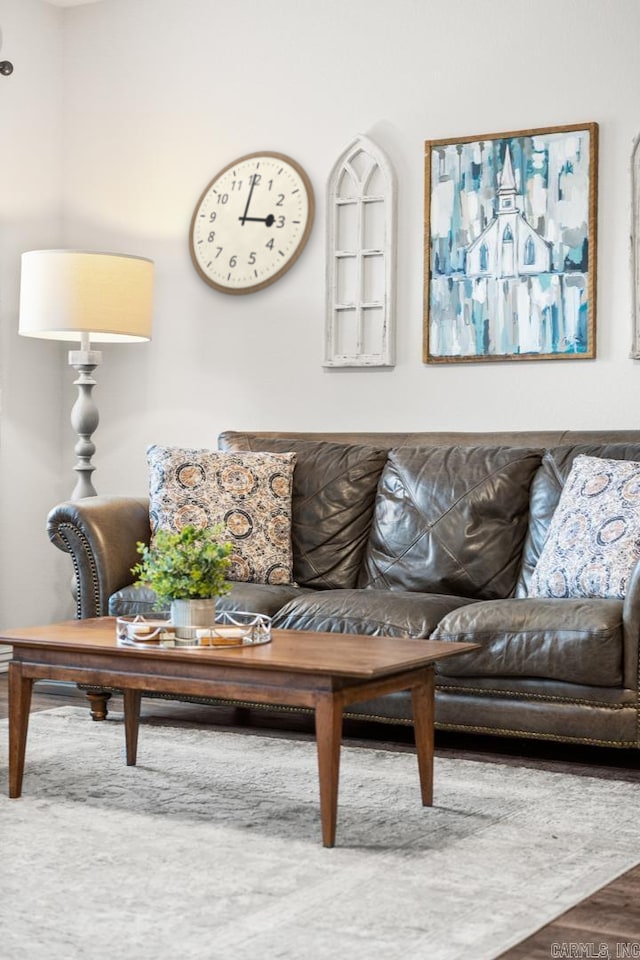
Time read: 3h00
